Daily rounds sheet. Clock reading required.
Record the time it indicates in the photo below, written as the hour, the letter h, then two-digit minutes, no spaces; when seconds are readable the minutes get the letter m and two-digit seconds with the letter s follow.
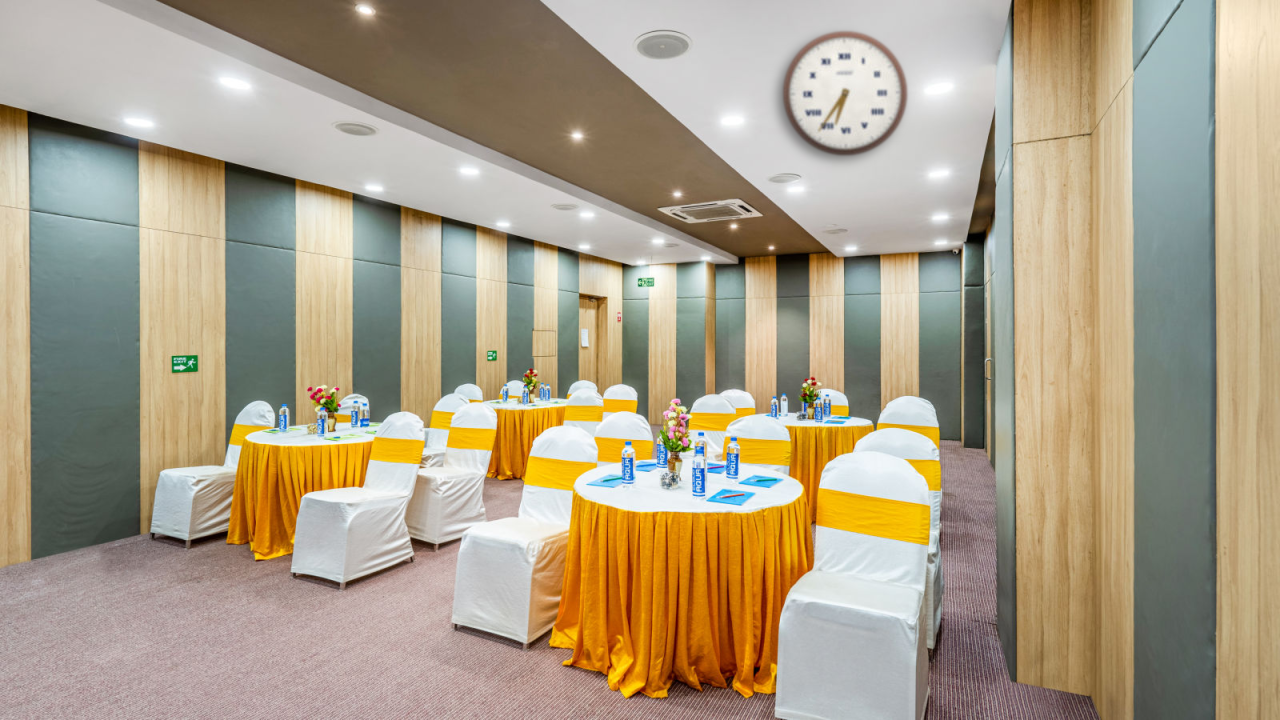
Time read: 6h36
